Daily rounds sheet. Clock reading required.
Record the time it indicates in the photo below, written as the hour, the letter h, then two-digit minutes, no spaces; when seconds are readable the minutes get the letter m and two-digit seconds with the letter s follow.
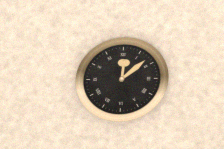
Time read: 12h08
